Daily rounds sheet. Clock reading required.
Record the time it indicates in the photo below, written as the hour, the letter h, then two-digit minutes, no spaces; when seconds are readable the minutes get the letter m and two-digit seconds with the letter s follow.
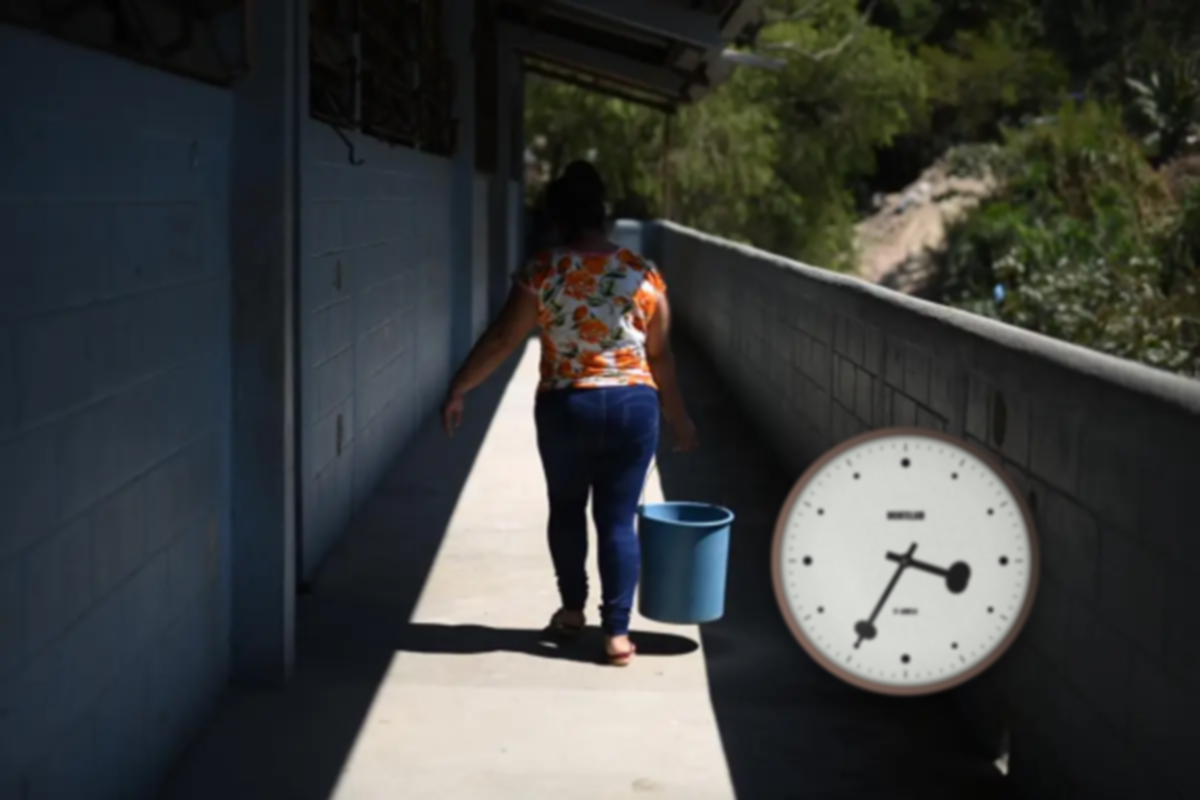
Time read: 3h35
